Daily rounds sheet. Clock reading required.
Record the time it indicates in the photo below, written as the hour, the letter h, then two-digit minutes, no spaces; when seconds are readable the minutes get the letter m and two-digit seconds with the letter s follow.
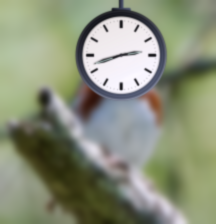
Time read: 2h42
